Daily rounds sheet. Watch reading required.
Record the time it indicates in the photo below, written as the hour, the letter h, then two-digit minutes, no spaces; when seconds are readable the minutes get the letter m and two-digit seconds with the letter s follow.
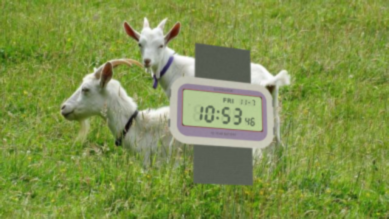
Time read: 10h53
